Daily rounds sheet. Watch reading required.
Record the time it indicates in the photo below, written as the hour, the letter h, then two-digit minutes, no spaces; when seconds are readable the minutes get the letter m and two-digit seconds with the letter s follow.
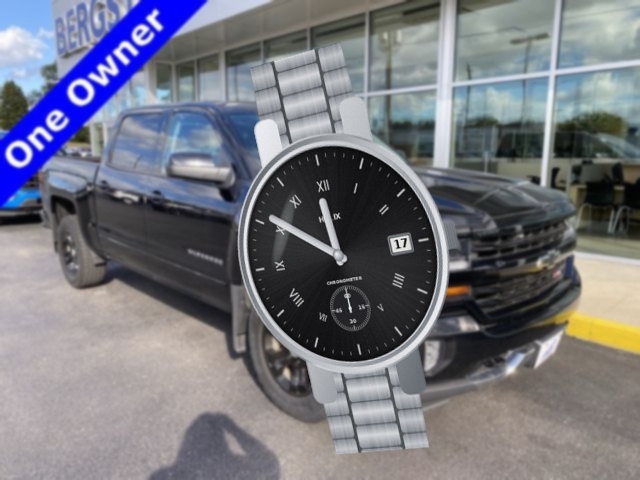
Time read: 11h51
